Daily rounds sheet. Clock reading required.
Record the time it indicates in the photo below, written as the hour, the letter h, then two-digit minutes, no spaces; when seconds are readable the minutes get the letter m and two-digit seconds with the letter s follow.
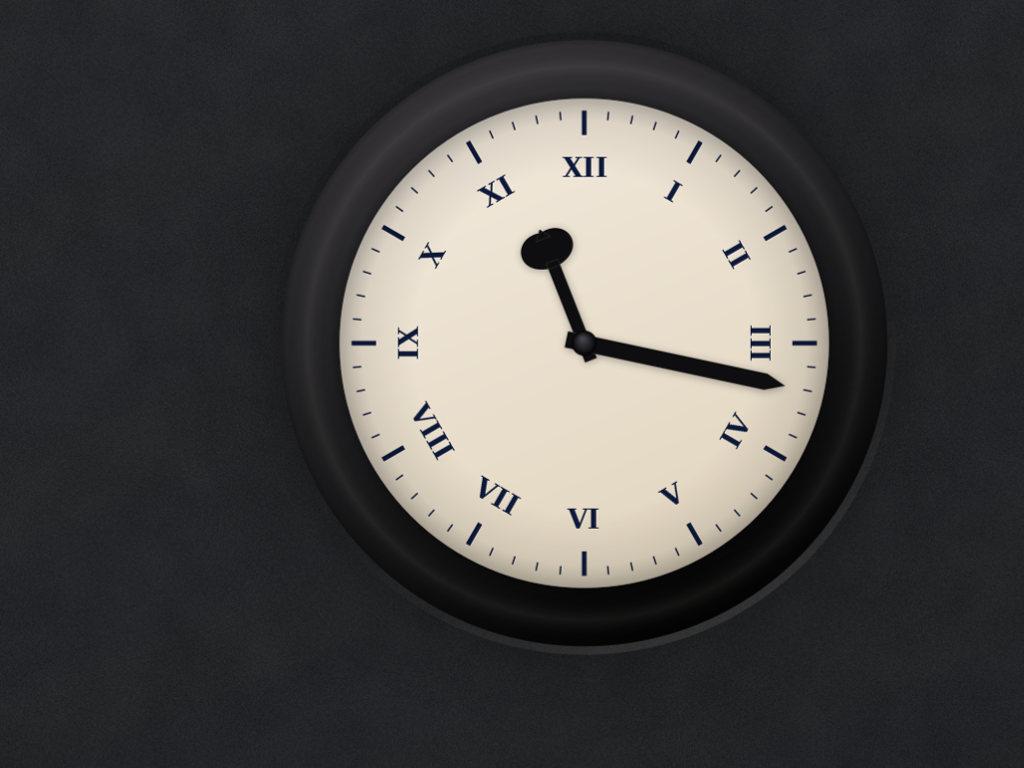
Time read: 11h17
